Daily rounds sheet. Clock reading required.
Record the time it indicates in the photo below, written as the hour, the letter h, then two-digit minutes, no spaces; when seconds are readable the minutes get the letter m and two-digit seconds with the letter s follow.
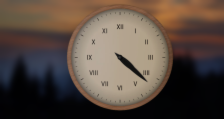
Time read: 4h22
